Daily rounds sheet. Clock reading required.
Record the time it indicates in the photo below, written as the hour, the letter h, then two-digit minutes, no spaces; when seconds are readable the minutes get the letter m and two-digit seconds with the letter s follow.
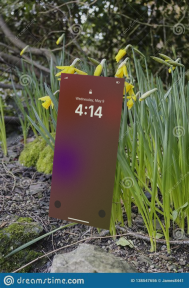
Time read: 4h14
